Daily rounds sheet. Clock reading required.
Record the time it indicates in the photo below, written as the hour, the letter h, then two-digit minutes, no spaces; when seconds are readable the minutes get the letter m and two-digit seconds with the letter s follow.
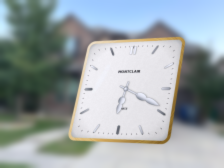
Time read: 6h19
